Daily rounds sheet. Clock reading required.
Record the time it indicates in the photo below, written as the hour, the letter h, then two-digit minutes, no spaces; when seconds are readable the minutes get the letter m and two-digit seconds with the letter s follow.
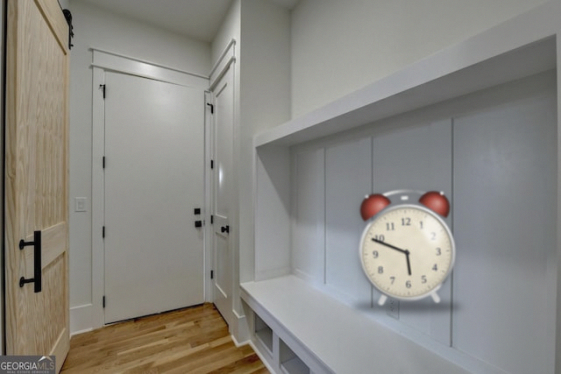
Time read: 5h49
